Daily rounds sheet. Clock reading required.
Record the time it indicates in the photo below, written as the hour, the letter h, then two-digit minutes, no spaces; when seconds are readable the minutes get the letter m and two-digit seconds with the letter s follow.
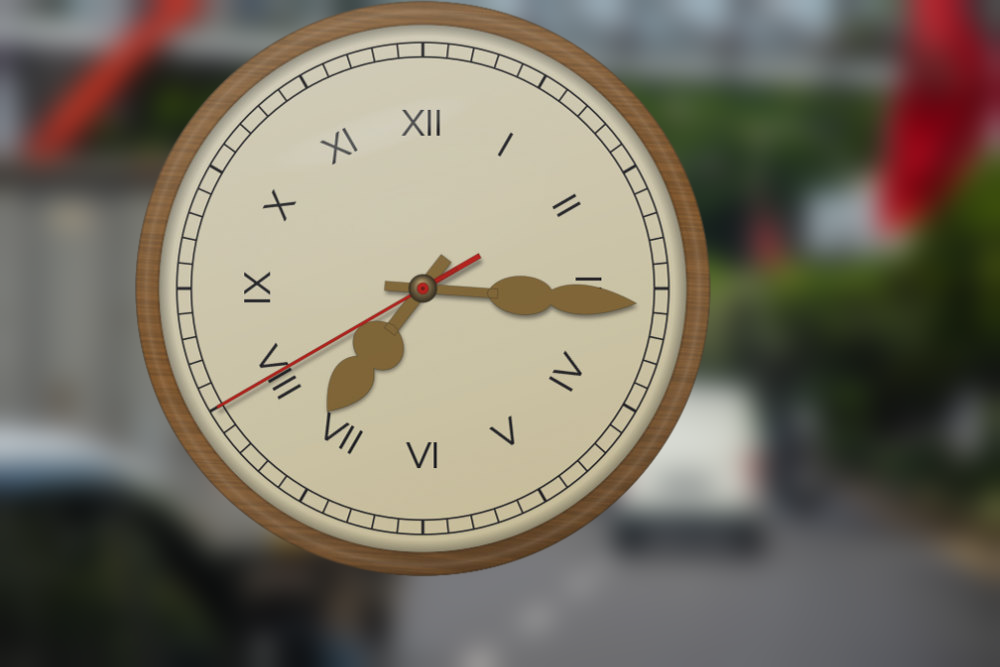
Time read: 7h15m40s
